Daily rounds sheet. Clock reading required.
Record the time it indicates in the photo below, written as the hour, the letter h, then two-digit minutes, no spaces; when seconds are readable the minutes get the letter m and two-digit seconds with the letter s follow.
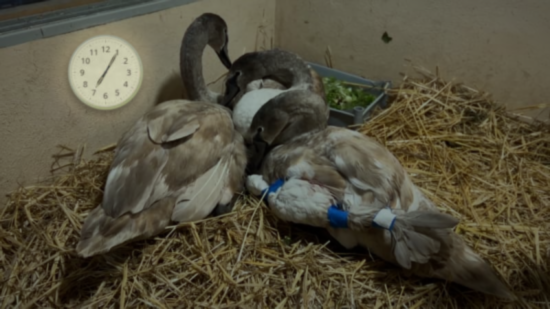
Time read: 7h05
